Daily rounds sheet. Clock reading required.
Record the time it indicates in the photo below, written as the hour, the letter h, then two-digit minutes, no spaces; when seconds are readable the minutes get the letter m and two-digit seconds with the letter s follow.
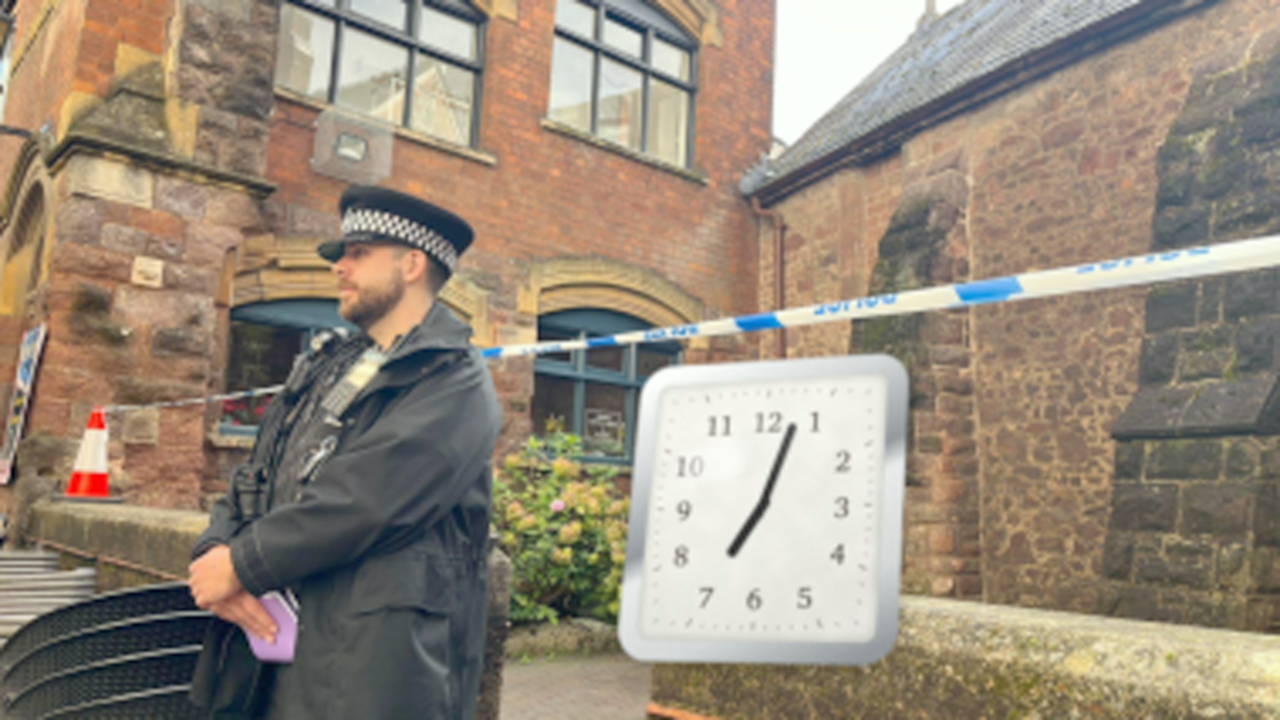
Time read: 7h03
